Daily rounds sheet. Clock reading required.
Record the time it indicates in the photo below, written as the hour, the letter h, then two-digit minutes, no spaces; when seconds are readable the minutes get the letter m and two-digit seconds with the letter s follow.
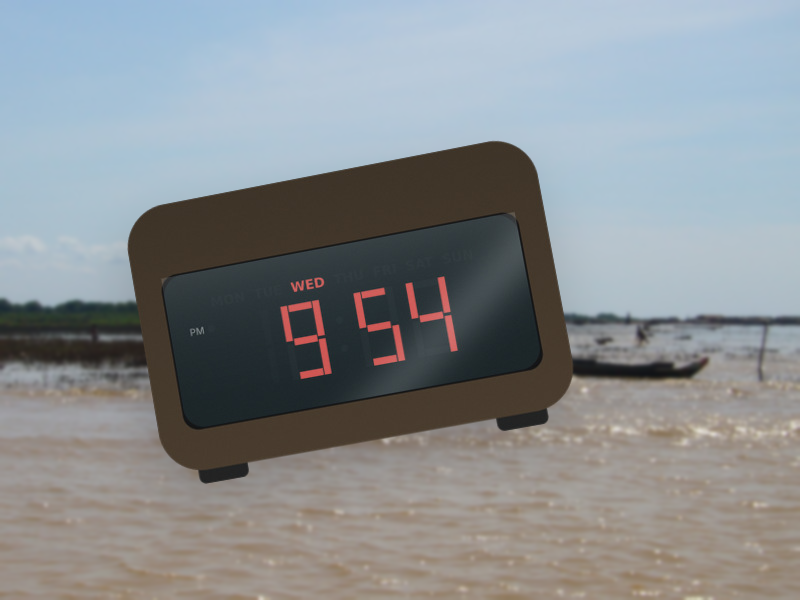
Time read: 9h54
